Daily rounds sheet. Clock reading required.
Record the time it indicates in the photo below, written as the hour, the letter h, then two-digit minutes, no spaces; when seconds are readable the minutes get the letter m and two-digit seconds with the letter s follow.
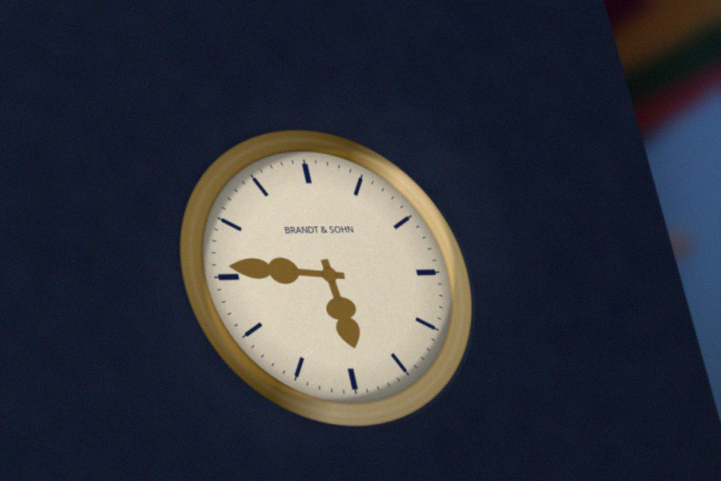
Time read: 5h46
